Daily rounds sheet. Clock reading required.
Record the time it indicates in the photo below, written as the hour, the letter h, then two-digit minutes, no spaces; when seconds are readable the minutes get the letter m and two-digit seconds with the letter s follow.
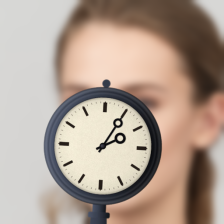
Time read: 2h05
